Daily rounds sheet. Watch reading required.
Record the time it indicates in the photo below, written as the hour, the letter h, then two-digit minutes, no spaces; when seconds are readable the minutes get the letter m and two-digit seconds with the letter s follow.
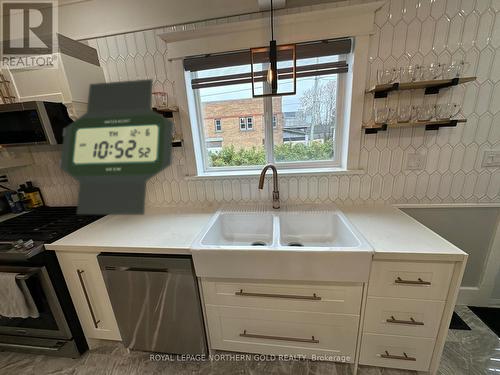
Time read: 10h52
